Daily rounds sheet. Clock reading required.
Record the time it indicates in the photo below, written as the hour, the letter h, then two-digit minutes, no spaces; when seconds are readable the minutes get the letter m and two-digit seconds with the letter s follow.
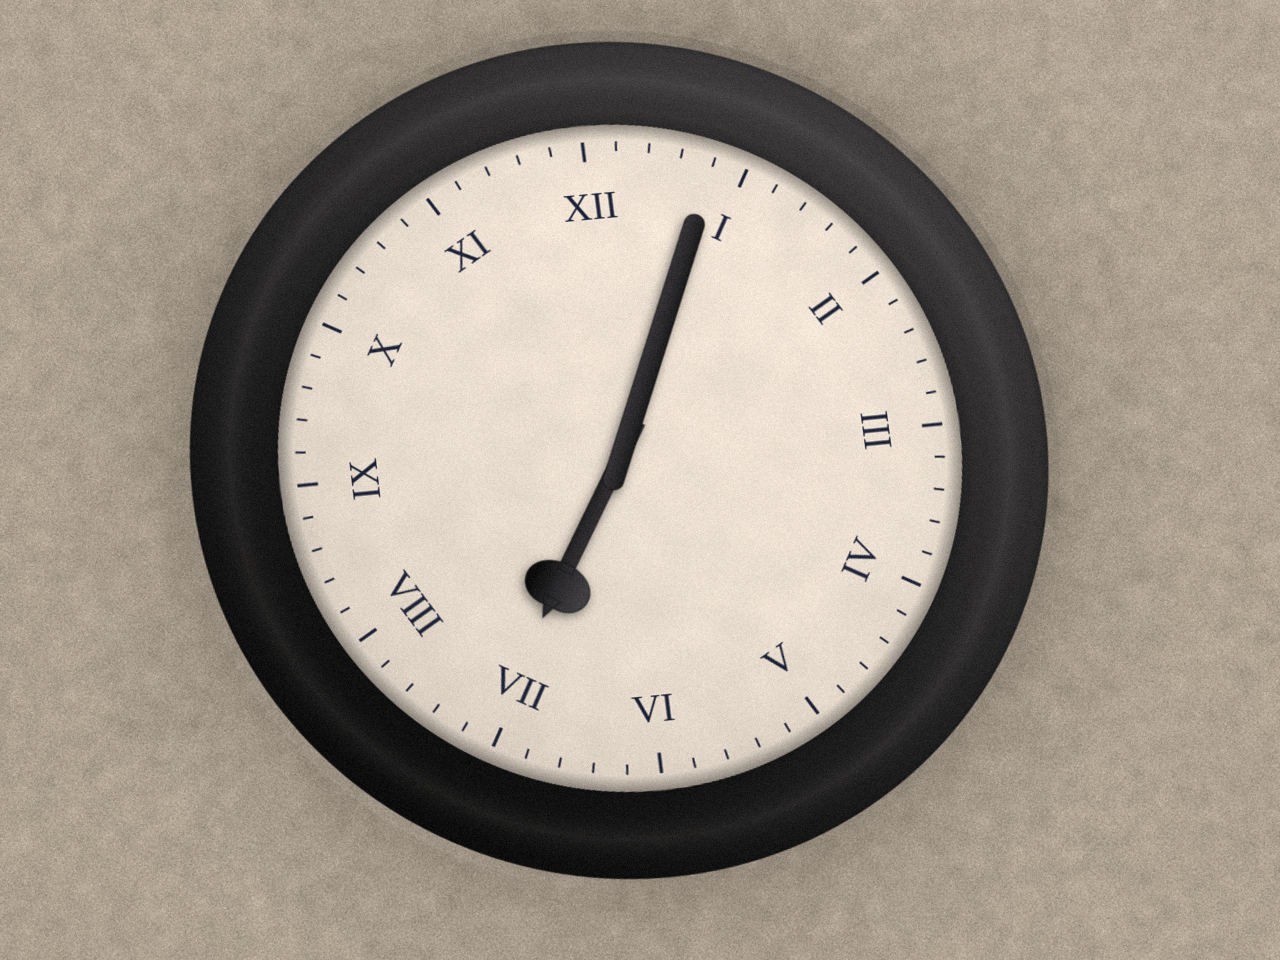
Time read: 7h04
